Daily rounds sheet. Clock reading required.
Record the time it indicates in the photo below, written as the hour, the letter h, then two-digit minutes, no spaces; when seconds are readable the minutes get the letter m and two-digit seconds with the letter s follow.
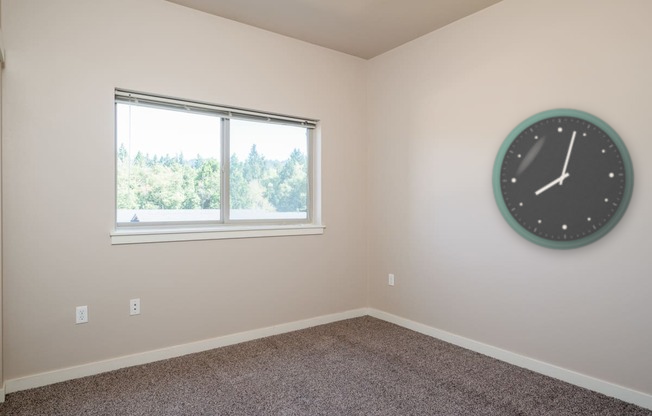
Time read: 8h03
